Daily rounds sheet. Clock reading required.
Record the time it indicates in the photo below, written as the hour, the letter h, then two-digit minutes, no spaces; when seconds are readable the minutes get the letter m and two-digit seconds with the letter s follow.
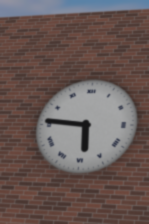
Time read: 5h46
